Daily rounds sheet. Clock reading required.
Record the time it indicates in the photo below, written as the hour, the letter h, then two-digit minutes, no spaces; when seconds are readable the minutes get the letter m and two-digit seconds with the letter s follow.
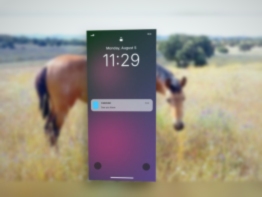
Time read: 11h29
